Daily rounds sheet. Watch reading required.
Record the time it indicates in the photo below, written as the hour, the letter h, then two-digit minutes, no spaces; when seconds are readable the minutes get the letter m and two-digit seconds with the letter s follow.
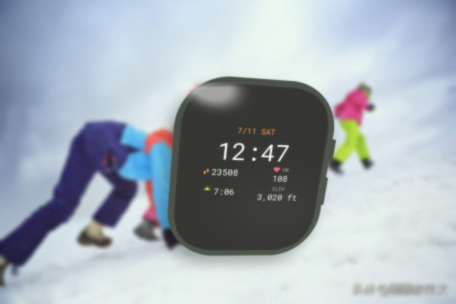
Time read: 12h47
